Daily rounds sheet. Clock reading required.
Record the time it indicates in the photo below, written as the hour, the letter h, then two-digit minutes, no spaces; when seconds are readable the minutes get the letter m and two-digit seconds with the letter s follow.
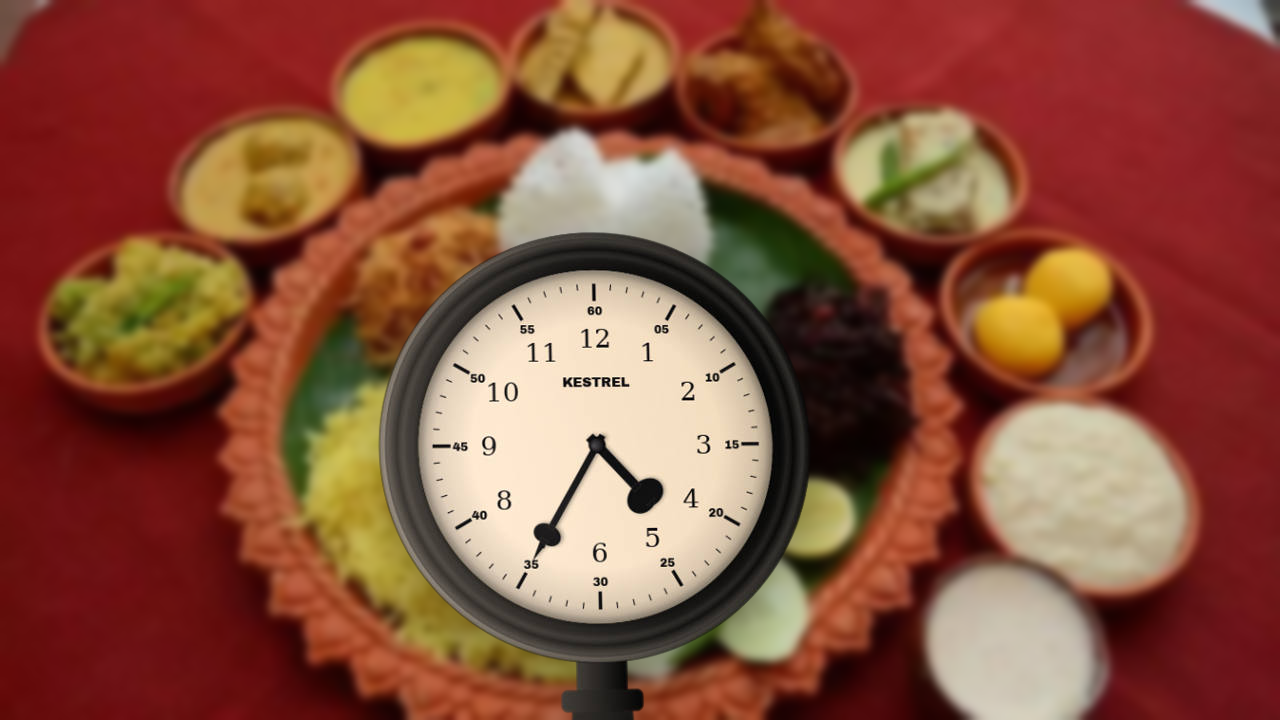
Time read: 4h35
